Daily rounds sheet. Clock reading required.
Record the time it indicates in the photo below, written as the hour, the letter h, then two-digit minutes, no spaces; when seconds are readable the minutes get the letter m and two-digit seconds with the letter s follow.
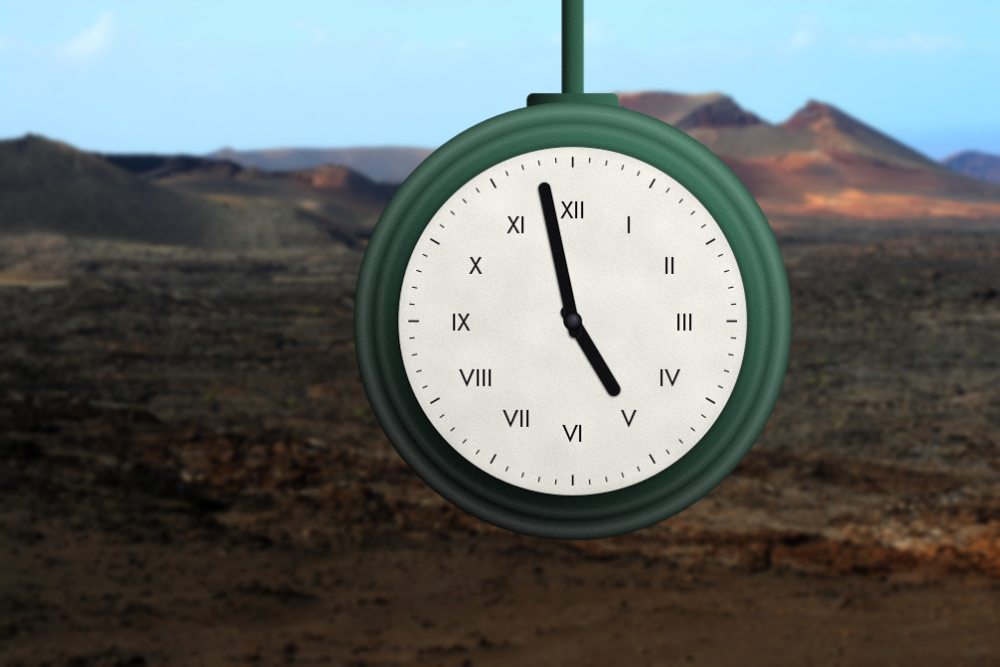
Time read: 4h58
